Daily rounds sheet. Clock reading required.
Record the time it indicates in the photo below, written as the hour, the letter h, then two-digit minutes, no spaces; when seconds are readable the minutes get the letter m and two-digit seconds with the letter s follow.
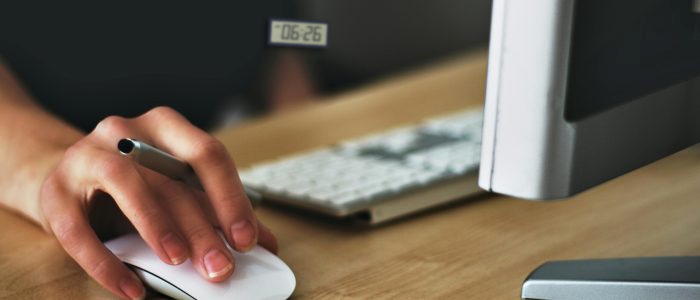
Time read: 6h26
